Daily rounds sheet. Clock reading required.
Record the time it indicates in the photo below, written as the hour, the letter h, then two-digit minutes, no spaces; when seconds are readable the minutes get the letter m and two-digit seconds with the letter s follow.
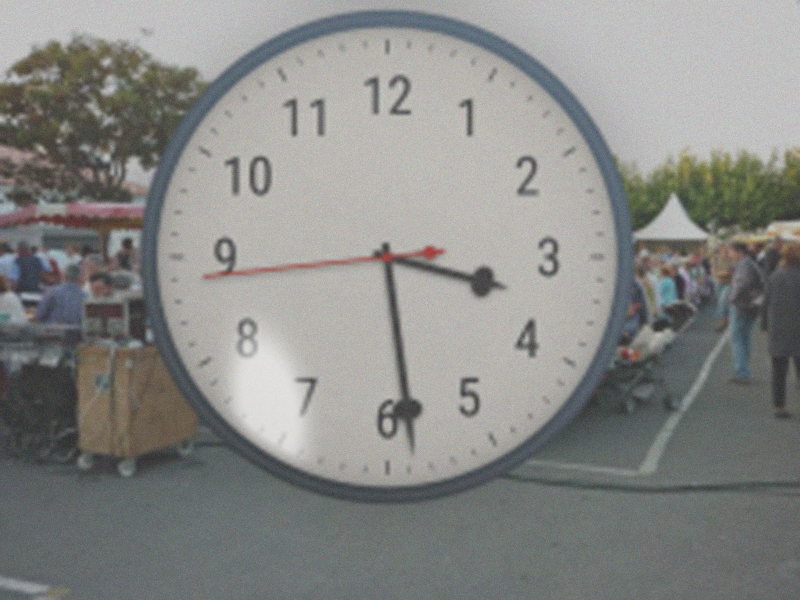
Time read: 3h28m44s
